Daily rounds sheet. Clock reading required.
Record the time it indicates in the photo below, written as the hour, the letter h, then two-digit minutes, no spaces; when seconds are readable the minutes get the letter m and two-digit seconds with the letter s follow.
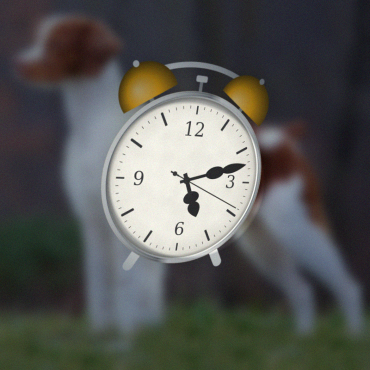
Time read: 5h12m19s
